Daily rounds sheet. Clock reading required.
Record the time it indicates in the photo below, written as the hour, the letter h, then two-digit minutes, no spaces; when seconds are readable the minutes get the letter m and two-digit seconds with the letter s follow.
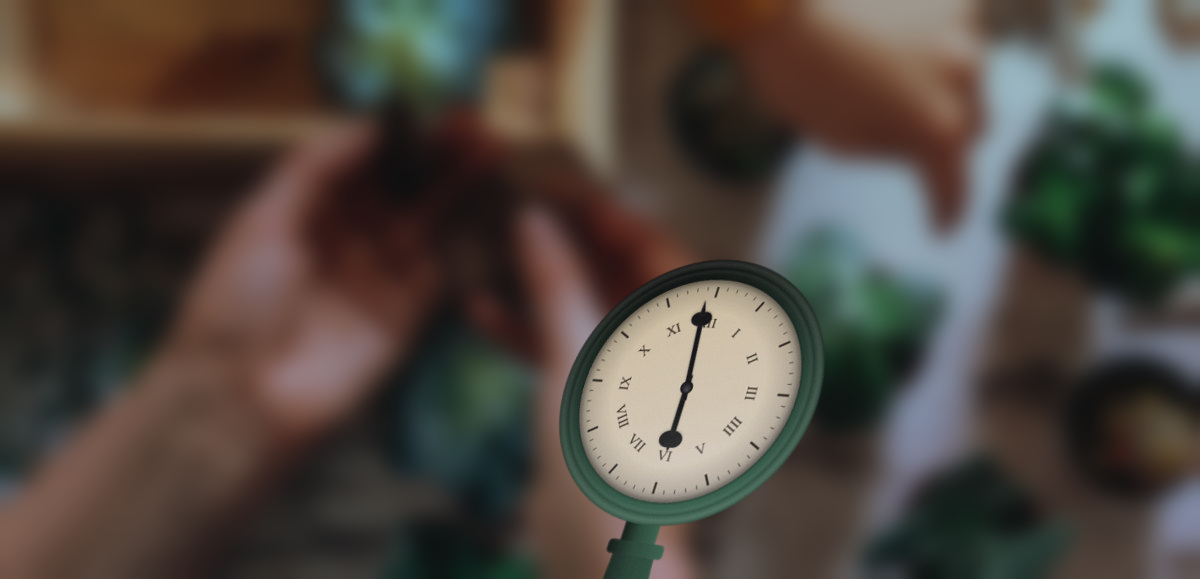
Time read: 5h59
